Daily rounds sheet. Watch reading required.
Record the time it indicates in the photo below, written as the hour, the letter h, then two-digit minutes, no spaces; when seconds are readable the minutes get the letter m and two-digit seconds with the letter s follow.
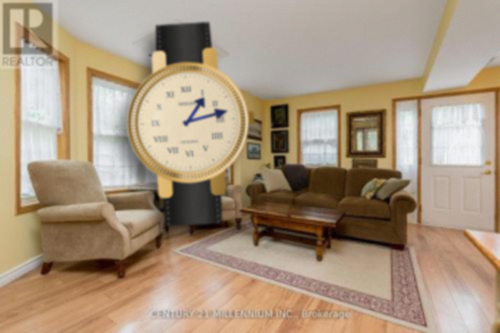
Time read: 1h13
